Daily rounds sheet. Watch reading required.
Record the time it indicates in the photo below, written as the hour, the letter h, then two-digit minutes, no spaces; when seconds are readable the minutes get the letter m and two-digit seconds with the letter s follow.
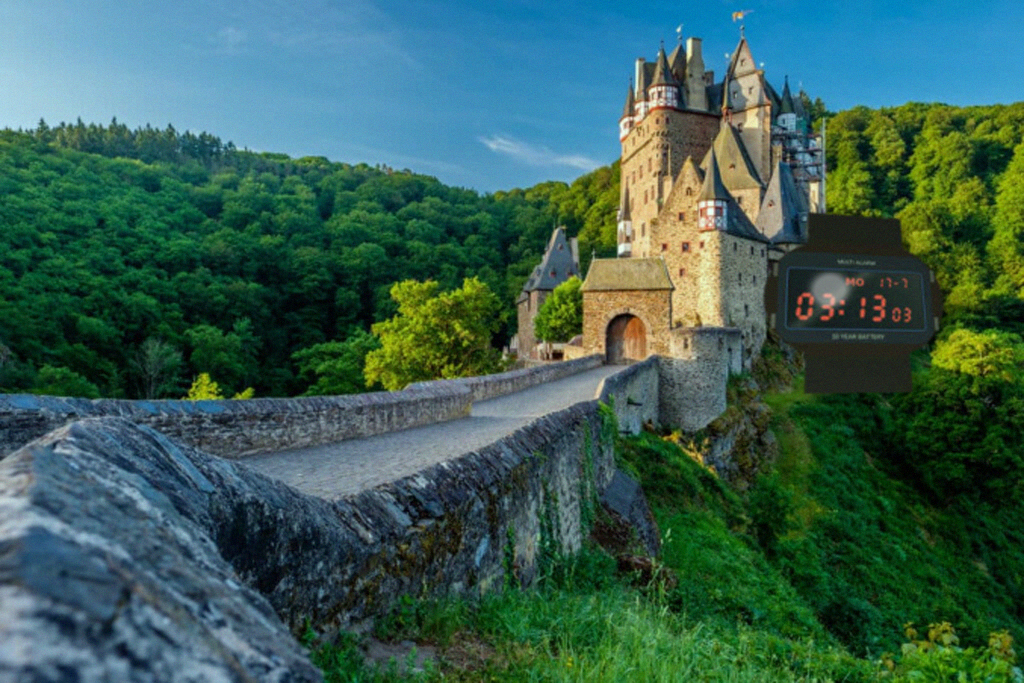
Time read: 3h13m03s
